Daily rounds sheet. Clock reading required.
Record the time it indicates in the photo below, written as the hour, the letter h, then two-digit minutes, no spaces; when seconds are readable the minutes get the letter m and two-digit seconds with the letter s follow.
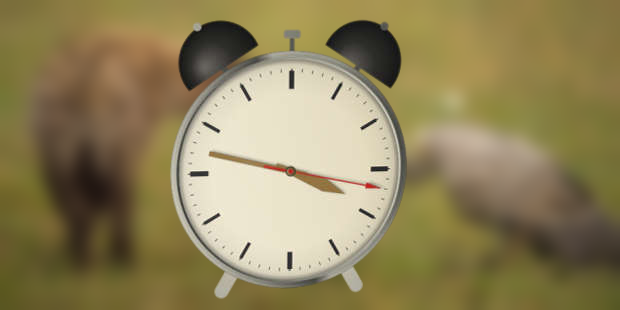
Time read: 3h47m17s
